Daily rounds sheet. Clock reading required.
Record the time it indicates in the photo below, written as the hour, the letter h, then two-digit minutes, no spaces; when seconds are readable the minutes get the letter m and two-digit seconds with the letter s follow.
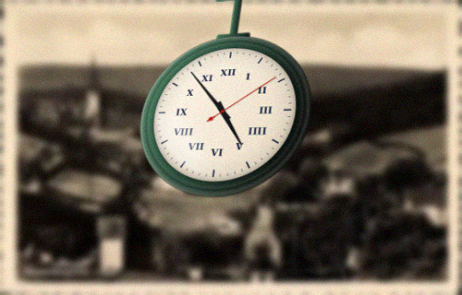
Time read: 4h53m09s
